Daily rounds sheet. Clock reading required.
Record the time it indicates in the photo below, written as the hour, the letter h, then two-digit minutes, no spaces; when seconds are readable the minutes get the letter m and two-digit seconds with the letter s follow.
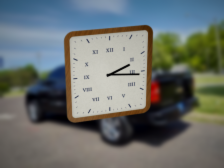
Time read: 2h16
